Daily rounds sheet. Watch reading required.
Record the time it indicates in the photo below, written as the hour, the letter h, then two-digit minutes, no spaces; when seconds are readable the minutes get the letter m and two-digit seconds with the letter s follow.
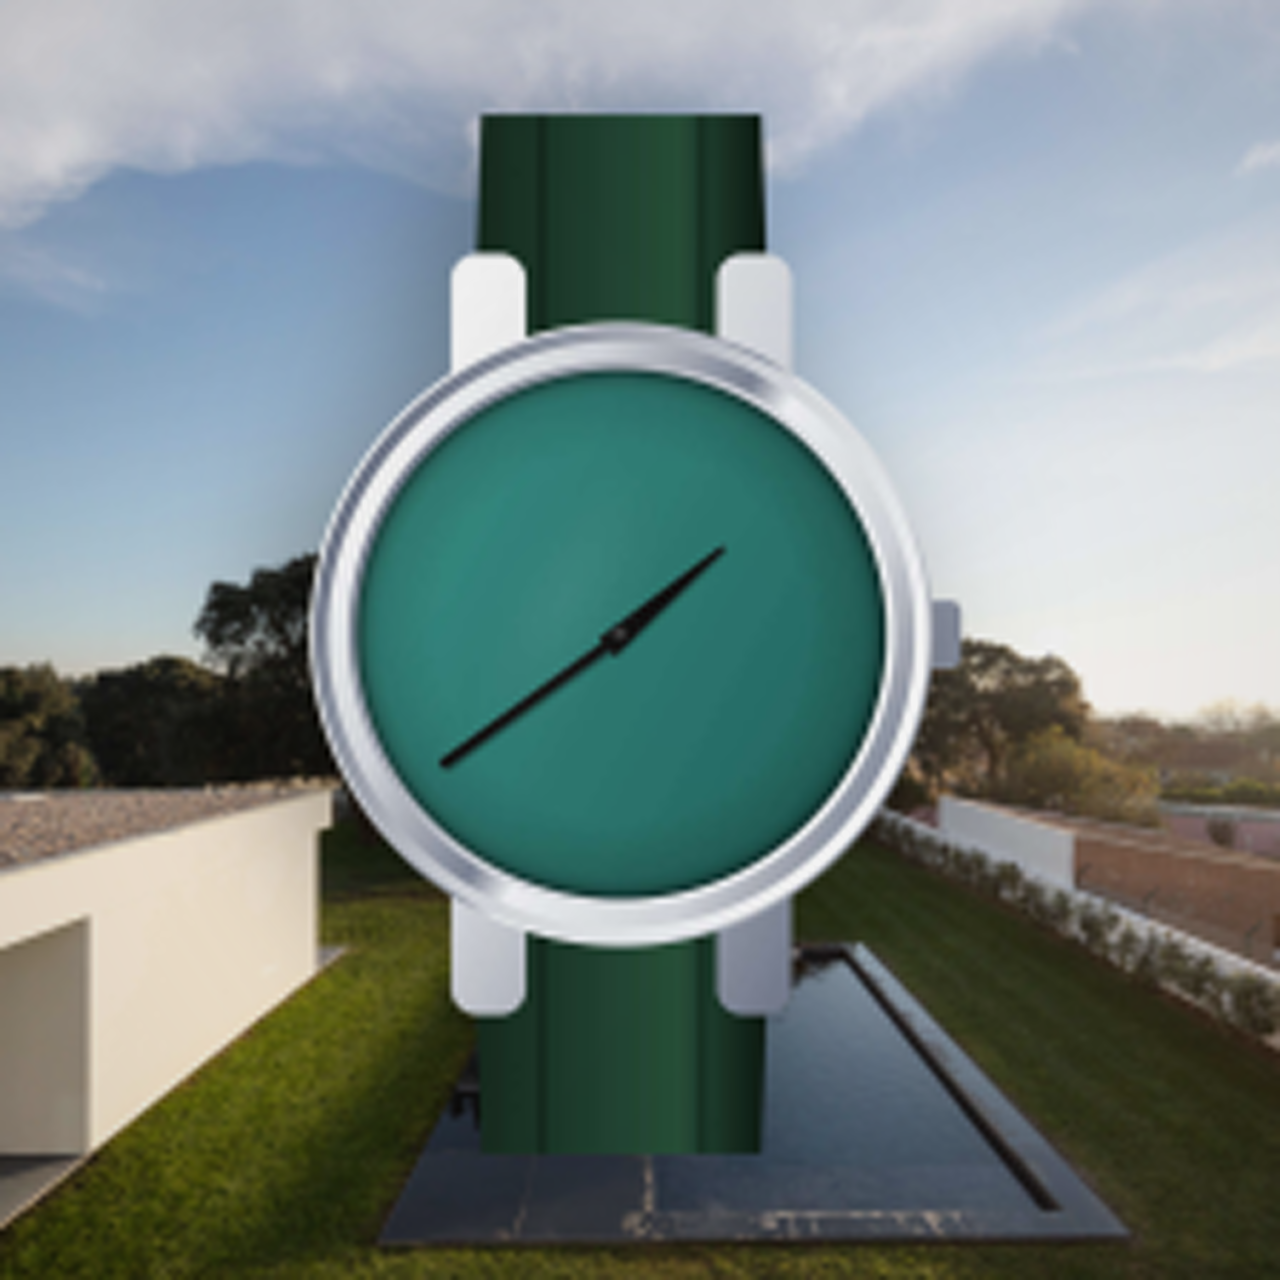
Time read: 1h39
